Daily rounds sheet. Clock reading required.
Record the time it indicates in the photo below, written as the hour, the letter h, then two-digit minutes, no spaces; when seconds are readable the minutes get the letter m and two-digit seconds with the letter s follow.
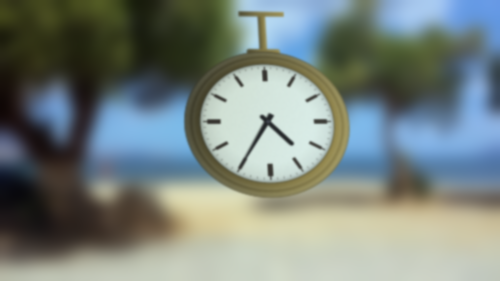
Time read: 4h35
